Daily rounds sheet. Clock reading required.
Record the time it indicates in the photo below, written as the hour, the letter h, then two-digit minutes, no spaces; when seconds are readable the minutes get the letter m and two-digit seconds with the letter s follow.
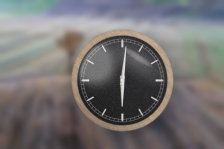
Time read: 6h01
